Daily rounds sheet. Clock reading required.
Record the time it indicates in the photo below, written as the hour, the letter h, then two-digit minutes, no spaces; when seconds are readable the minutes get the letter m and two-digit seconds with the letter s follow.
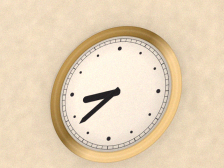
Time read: 8h38
